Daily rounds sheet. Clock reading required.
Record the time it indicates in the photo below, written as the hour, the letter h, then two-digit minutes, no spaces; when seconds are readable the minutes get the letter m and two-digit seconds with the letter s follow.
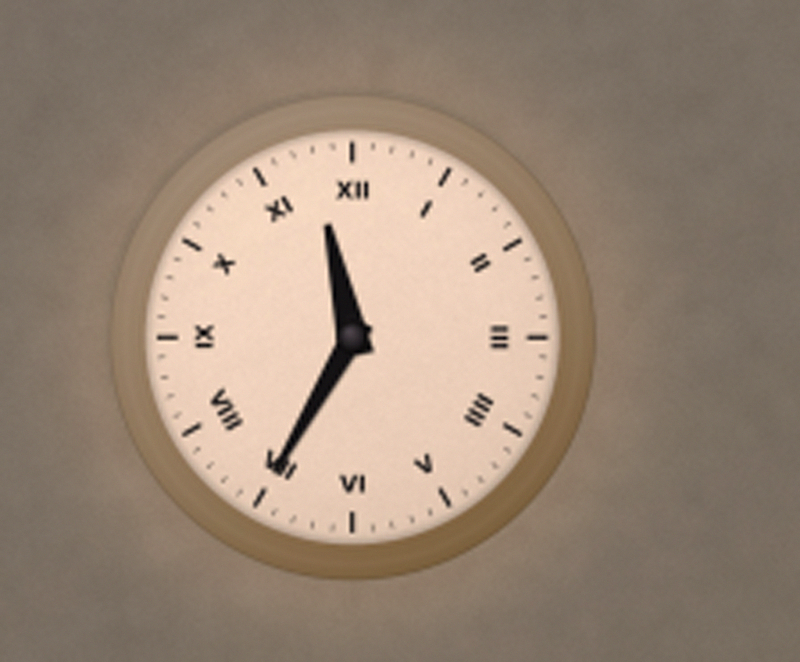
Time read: 11h35
